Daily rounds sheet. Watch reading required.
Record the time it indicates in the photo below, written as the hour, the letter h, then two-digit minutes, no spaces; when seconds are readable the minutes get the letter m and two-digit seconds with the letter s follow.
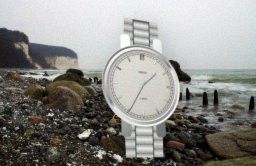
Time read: 1h35
